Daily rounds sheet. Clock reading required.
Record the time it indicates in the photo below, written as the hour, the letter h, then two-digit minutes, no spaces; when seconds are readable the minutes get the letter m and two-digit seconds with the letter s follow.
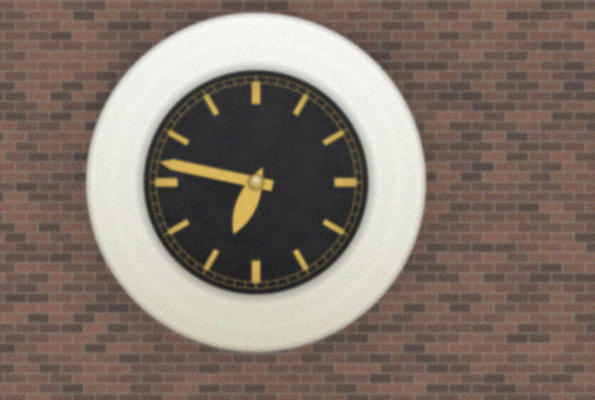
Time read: 6h47
